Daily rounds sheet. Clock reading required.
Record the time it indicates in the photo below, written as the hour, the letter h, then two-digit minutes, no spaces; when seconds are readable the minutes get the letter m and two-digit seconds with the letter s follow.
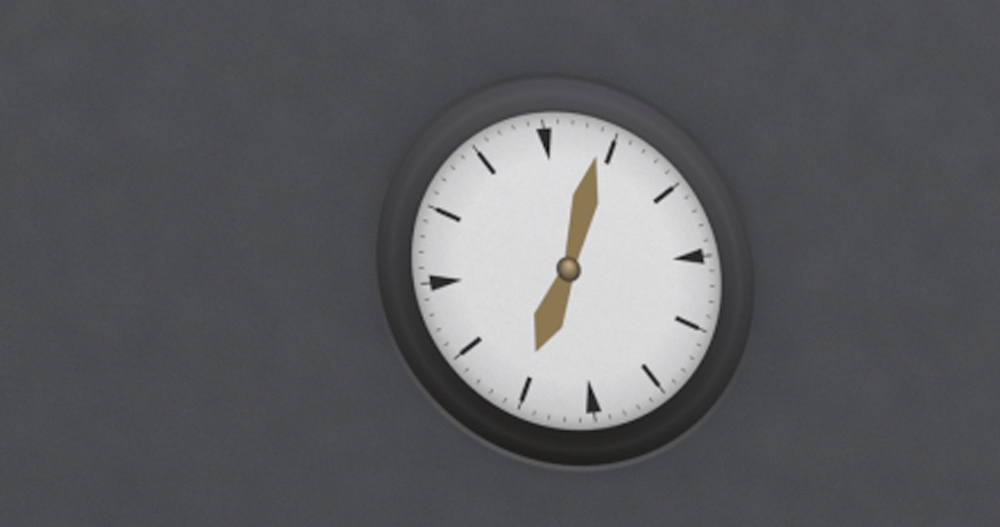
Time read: 7h04
